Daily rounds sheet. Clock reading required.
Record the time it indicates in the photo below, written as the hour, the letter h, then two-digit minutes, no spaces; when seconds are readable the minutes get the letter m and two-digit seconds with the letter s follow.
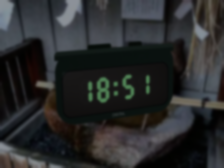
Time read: 18h51
